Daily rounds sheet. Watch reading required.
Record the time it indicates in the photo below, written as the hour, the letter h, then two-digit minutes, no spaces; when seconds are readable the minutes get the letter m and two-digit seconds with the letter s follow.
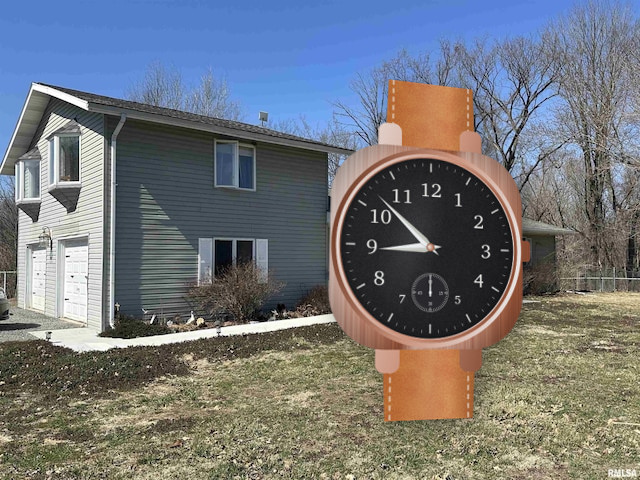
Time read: 8h52
